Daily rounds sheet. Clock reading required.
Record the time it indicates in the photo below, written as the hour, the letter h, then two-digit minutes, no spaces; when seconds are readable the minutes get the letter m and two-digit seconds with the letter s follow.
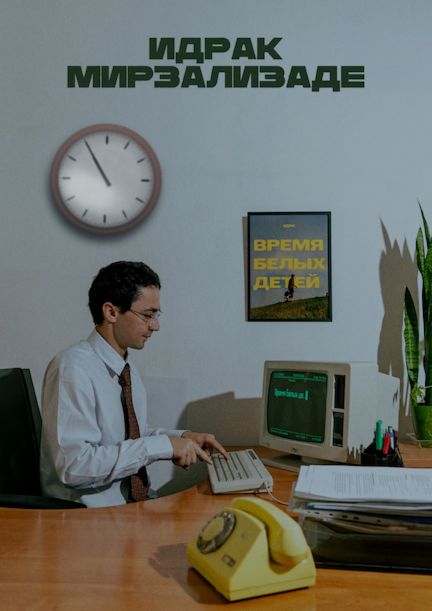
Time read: 10h55
